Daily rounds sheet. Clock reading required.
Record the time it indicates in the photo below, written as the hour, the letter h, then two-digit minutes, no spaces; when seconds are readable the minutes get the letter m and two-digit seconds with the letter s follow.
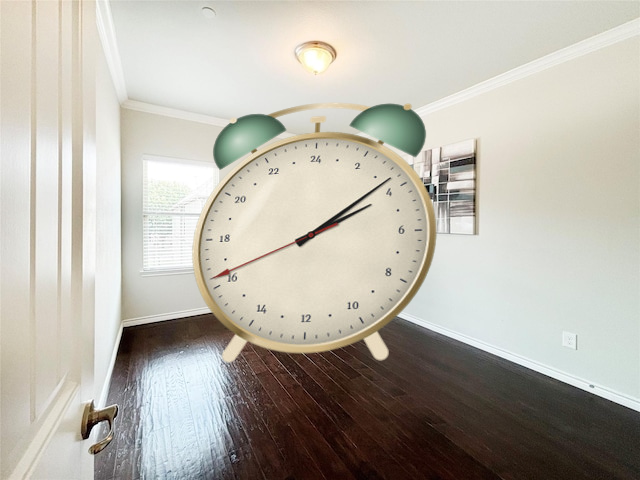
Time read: 4h08m41s
